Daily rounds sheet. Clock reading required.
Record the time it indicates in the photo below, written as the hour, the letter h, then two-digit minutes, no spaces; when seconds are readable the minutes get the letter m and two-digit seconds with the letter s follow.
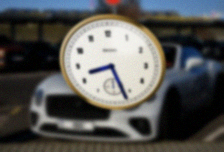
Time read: 8h27
